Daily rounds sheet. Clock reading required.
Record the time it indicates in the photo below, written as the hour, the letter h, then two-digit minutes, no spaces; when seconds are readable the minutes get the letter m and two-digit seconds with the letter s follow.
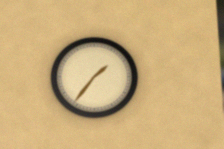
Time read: 1h36
